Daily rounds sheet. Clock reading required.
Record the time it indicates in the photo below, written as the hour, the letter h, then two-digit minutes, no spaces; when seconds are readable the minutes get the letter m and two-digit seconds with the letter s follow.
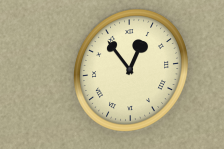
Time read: 12h54
